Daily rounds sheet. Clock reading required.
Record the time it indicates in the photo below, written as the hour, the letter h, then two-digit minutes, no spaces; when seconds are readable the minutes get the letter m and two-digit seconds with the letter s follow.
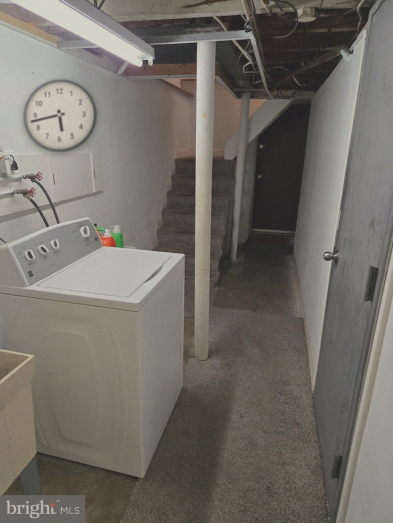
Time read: 5h43
